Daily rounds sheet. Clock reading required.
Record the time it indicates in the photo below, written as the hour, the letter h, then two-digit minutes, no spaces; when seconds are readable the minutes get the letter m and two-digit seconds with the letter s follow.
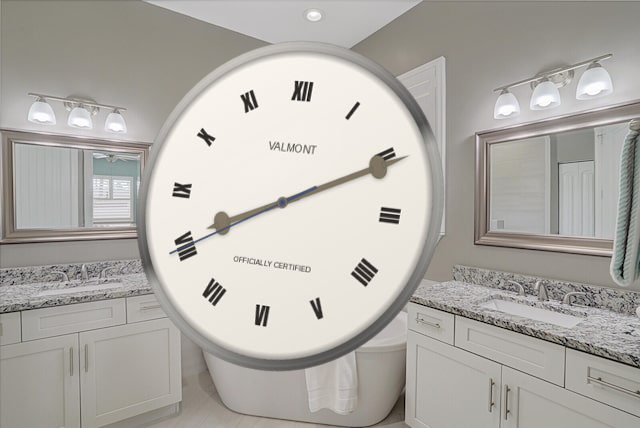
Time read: 8h10m40s
